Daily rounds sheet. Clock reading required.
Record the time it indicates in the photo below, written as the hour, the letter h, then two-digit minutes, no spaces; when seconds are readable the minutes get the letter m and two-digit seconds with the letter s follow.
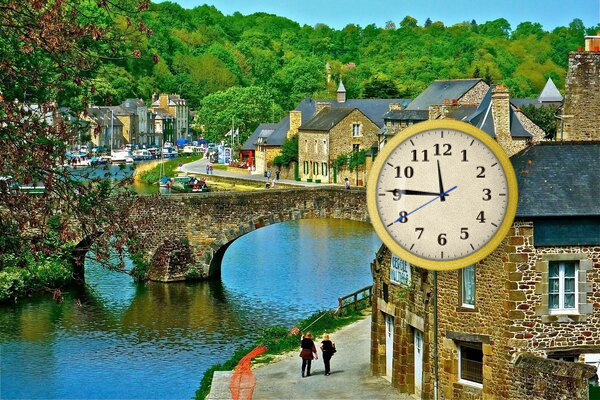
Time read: 11h45m40s
